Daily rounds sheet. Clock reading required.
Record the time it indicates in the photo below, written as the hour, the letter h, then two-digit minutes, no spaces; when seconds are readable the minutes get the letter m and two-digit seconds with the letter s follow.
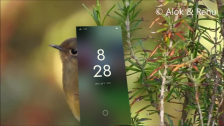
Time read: 8h28
